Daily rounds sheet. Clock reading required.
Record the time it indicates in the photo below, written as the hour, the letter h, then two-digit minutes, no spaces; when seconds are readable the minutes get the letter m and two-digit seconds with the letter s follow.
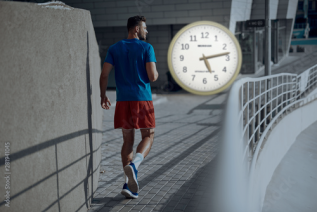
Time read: 5h13
